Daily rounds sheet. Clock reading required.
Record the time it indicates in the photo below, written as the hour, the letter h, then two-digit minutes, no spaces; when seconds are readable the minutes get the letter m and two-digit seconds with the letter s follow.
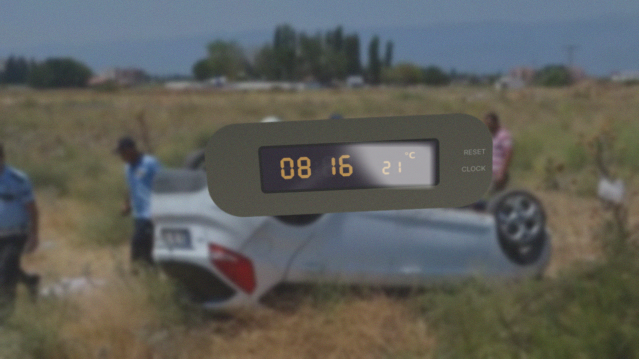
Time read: 8h16
